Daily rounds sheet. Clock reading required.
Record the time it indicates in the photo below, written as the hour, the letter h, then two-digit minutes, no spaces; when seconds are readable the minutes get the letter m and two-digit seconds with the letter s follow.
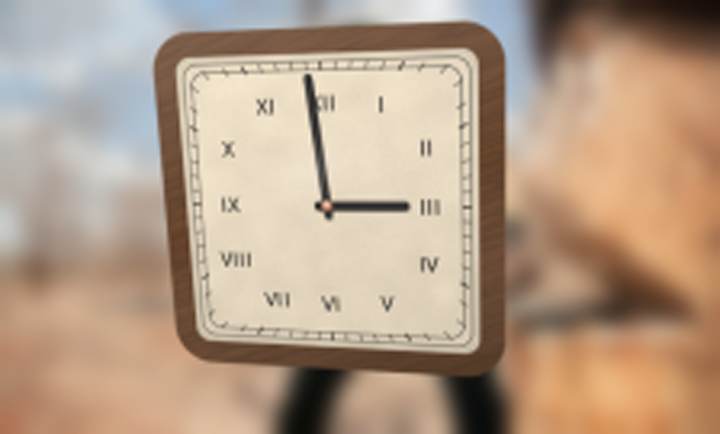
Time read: 2h59
